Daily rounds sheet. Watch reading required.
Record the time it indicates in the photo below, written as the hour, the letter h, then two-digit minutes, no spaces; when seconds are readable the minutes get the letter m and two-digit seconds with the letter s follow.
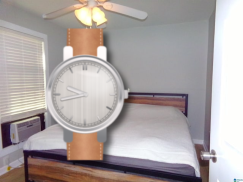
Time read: 9h43
